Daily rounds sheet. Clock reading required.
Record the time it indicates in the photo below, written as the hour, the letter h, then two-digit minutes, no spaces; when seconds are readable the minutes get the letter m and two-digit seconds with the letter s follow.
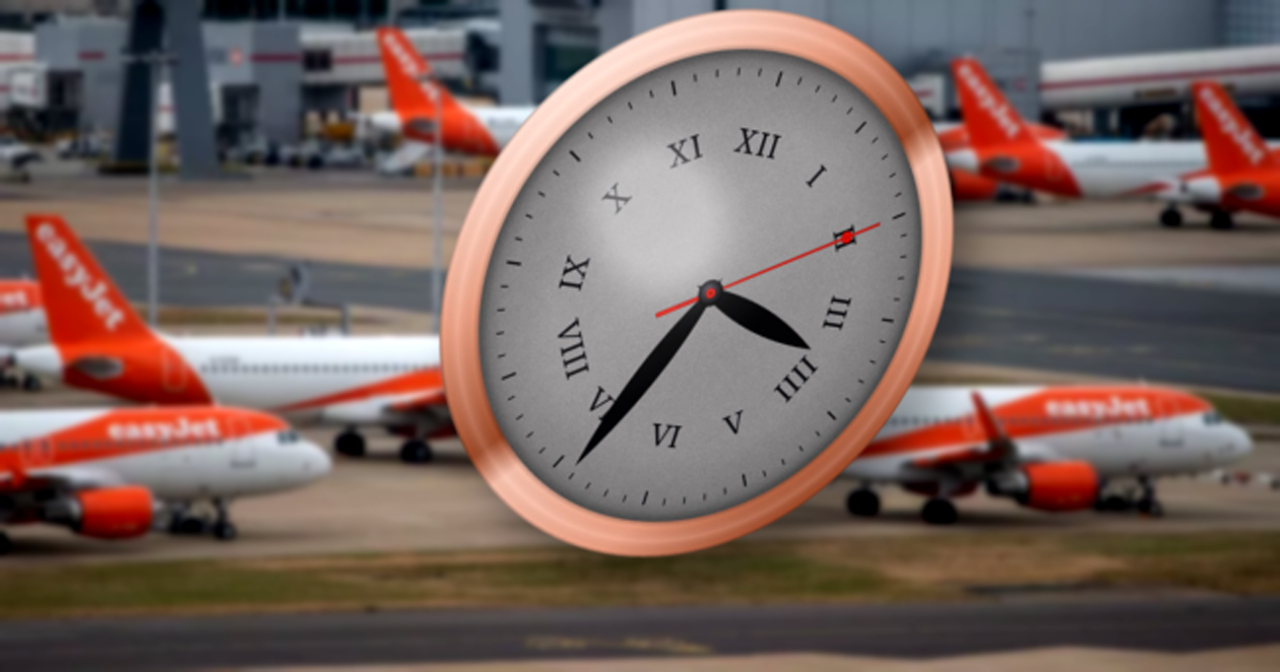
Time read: 3h34m10s
